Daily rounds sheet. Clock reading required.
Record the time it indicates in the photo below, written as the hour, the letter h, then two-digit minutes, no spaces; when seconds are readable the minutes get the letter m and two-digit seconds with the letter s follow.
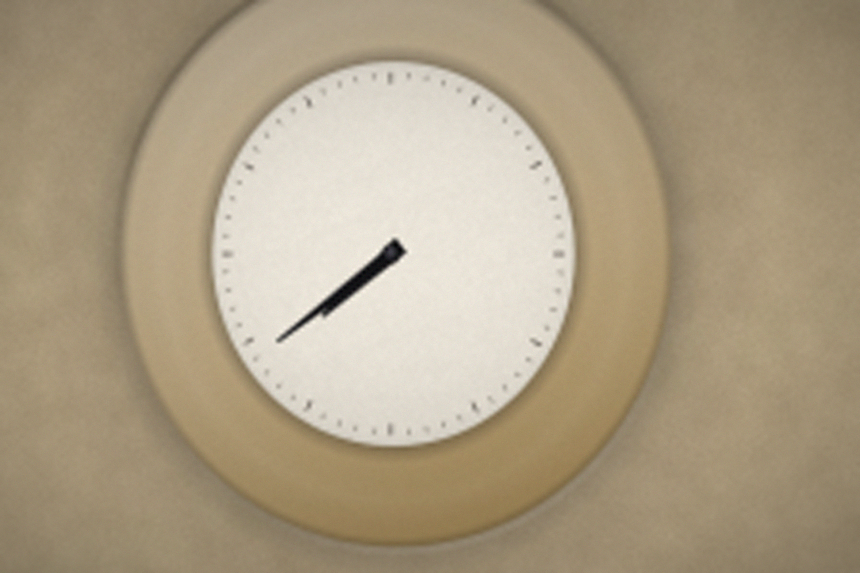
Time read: 7h39
